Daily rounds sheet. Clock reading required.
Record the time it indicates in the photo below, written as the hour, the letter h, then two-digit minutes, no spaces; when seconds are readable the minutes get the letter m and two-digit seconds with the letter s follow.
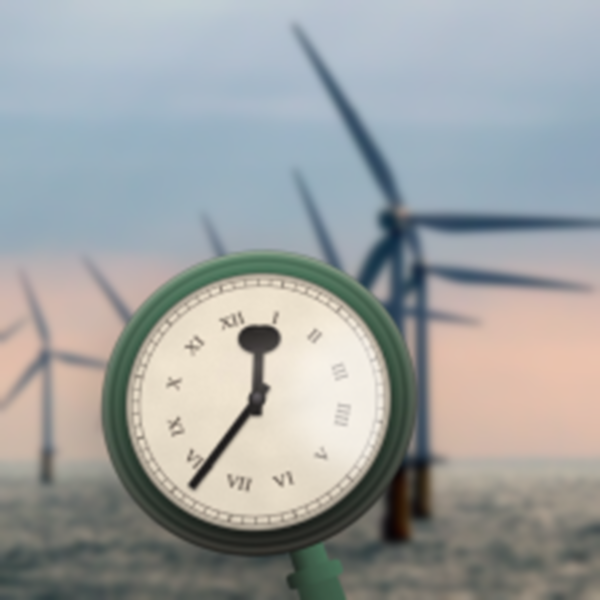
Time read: 12h39
